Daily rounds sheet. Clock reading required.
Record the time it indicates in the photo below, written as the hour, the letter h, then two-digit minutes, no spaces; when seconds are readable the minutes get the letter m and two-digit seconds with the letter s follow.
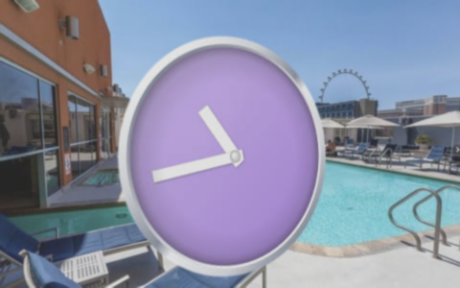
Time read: 10h43
